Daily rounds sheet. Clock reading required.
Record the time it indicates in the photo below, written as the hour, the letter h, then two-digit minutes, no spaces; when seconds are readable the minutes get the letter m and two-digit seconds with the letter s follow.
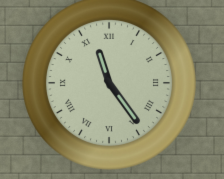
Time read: 11h24
